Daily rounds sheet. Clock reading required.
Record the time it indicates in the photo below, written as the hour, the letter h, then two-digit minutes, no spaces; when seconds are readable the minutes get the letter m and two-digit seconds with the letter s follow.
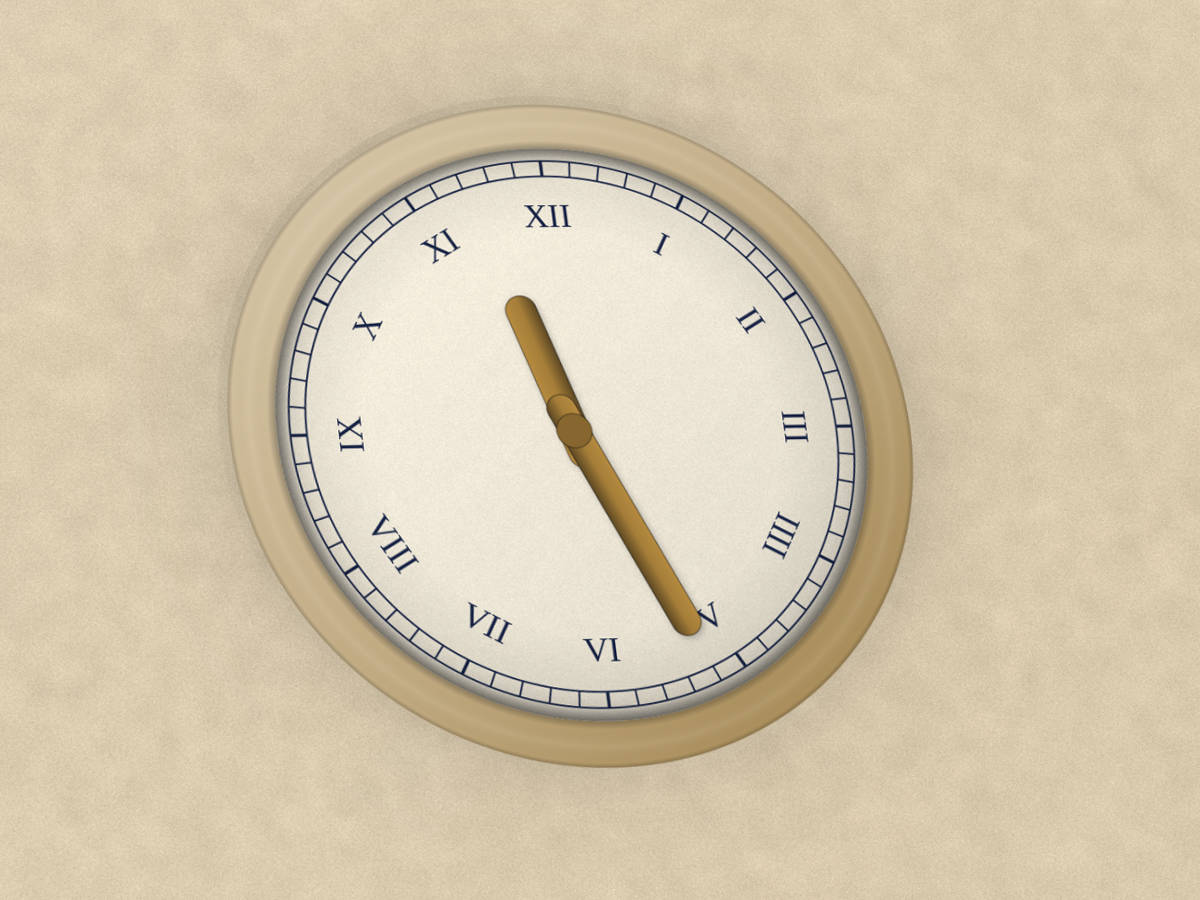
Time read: 11h26
